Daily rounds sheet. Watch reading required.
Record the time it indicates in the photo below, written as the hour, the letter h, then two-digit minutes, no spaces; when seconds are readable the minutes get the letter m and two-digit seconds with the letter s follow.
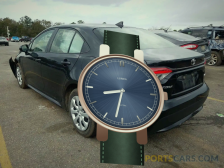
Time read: 8h32
